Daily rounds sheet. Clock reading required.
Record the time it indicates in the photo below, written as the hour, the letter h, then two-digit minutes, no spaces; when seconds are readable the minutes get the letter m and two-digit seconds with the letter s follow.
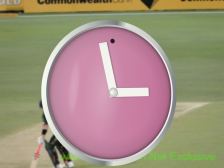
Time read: 2h58
